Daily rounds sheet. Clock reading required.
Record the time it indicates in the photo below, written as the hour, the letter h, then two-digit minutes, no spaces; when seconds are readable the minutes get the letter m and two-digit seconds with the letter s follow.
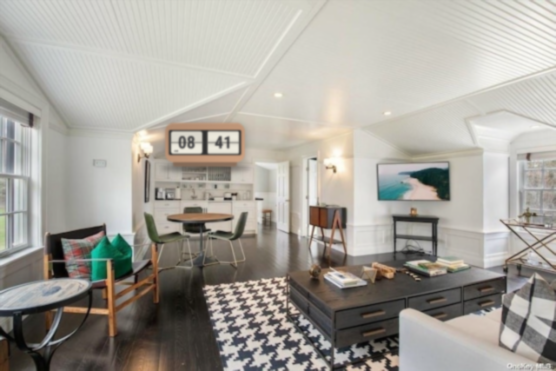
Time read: 8h41
